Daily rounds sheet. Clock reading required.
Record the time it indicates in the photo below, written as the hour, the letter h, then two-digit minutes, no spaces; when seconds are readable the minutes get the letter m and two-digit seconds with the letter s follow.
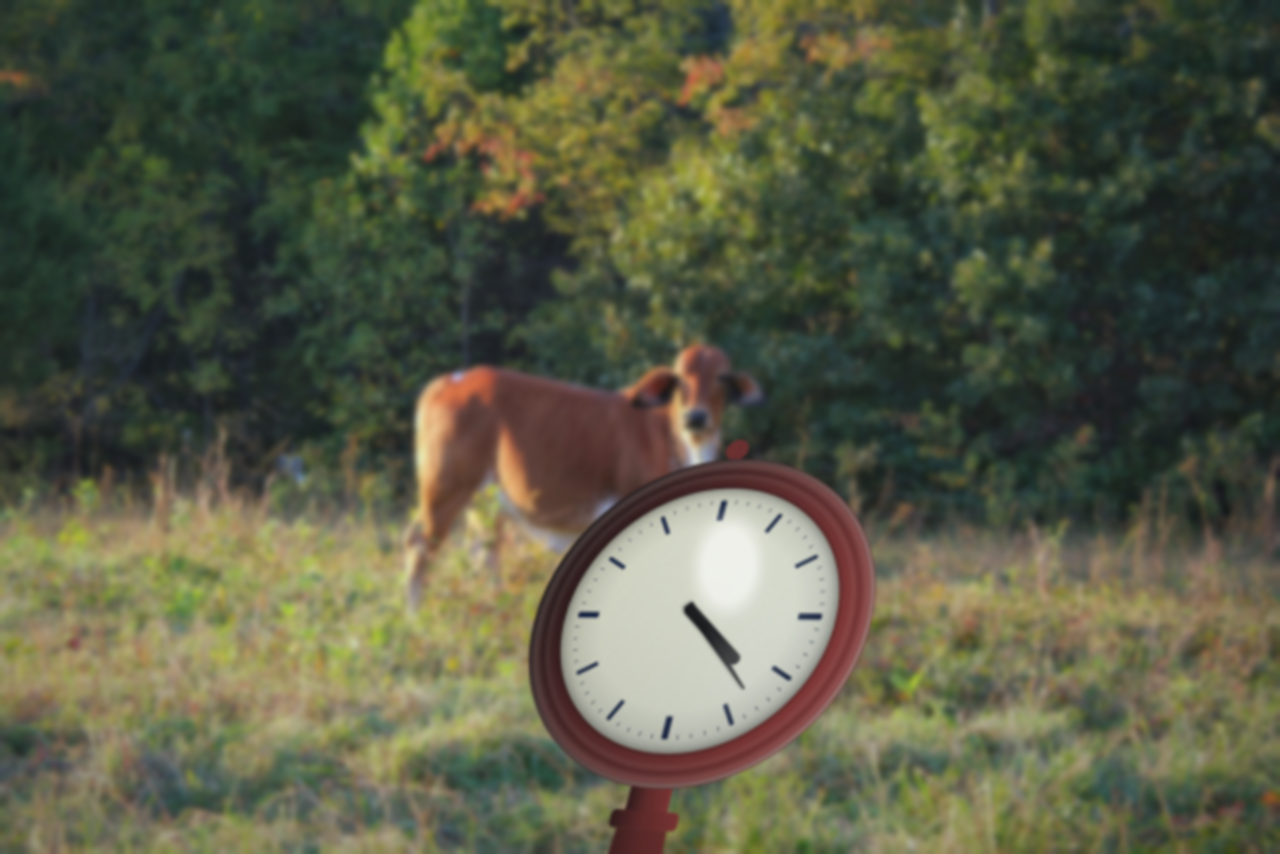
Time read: 4h23
